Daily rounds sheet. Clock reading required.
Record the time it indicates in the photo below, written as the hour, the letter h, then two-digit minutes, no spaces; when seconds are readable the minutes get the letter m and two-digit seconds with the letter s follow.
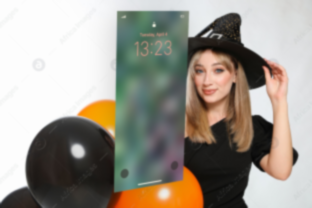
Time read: 13h23
